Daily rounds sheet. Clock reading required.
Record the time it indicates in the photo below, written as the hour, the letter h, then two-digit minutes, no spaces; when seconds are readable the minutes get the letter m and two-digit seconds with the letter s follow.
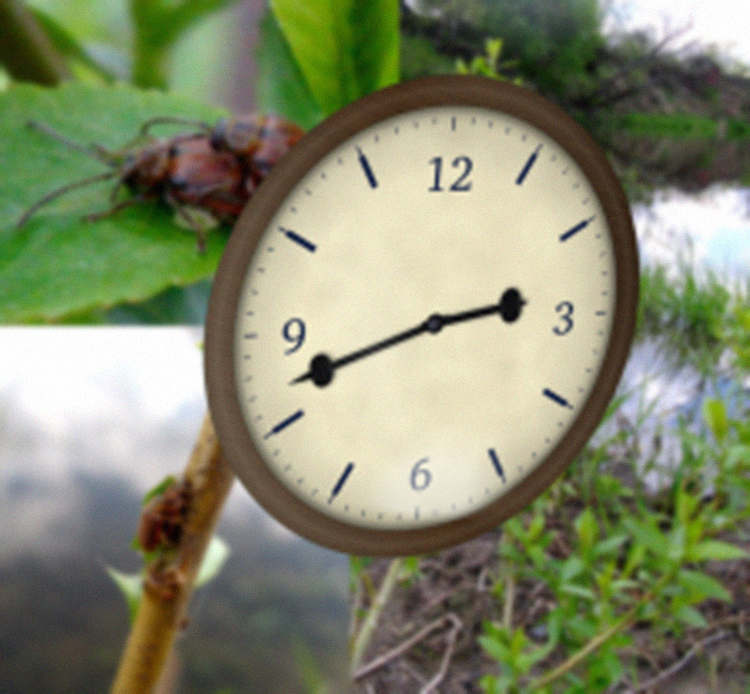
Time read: 2h42
